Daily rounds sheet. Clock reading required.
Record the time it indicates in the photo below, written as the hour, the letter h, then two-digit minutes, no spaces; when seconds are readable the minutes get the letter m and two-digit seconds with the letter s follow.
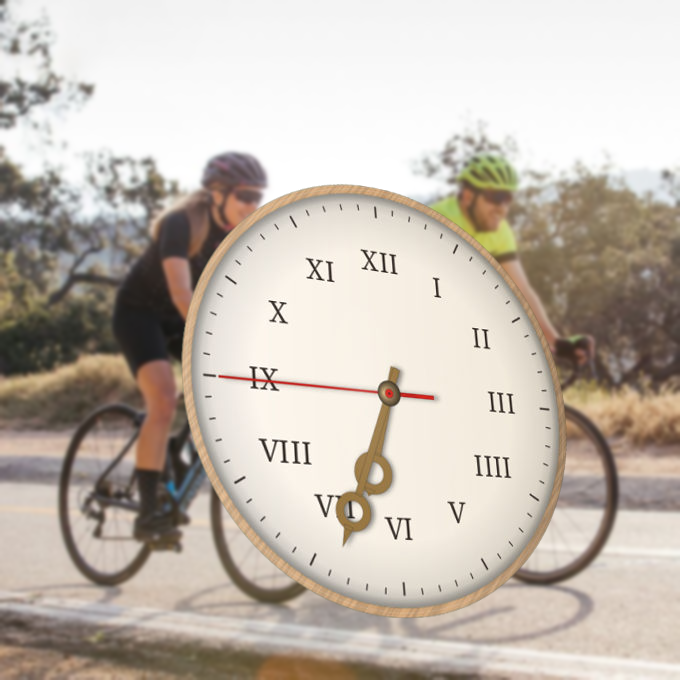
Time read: 6h33m45s
